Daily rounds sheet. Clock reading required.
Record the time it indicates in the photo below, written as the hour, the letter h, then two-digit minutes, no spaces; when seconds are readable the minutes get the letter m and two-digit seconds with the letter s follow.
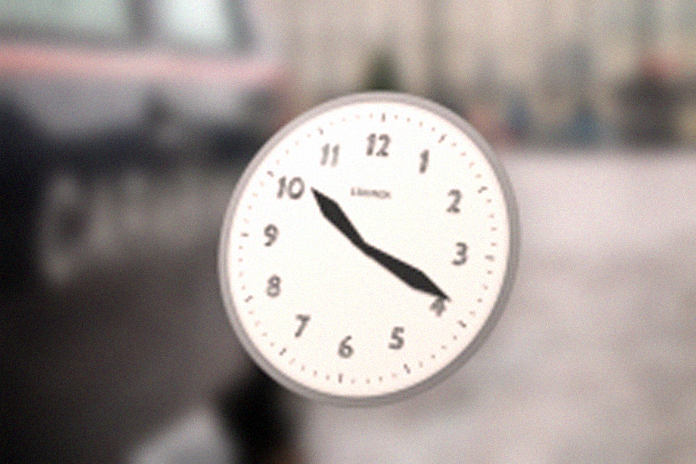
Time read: 10h19
